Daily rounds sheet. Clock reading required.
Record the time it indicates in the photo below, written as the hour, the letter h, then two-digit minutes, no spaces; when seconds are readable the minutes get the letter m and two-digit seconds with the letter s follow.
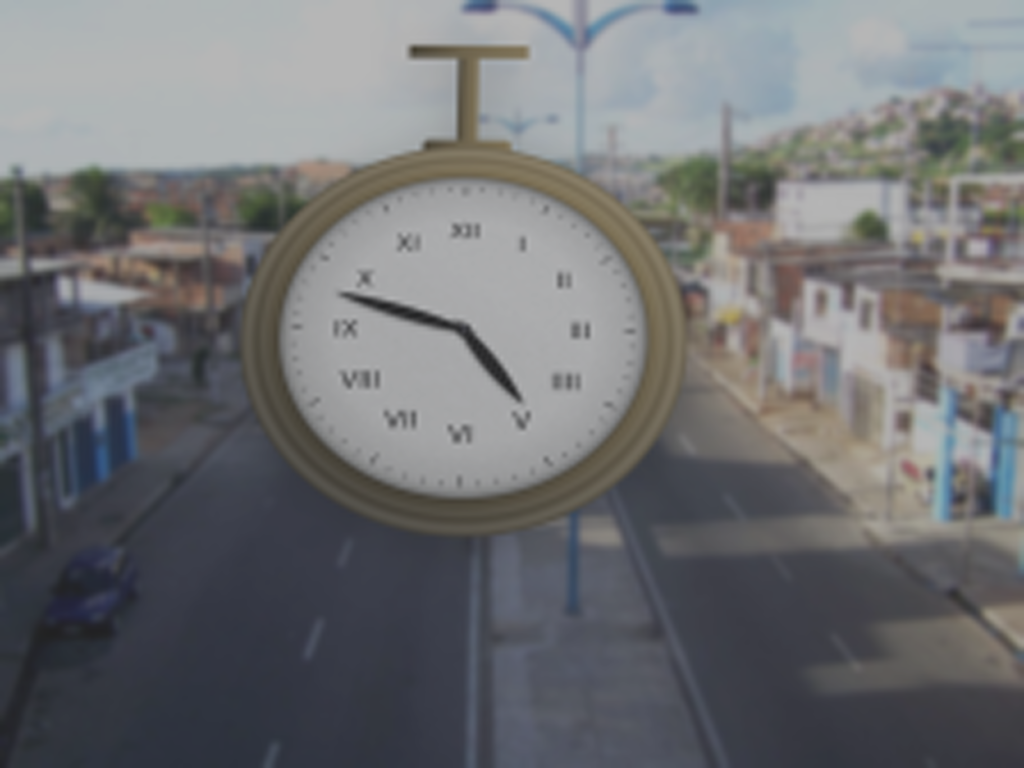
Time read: 4h48
